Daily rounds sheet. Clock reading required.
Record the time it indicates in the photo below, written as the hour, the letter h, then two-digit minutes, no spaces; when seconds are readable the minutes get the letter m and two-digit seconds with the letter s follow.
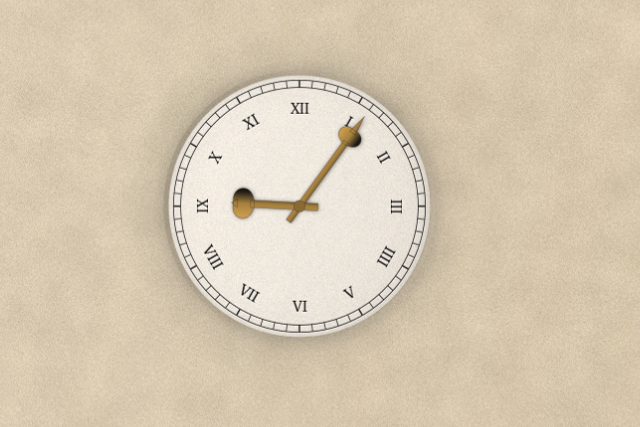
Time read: 9h06
